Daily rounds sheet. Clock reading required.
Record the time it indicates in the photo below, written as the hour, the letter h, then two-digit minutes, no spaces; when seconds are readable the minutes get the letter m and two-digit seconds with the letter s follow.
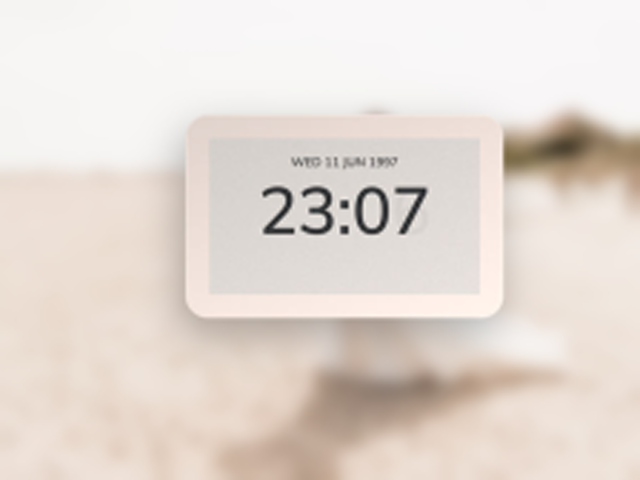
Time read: 23h07
